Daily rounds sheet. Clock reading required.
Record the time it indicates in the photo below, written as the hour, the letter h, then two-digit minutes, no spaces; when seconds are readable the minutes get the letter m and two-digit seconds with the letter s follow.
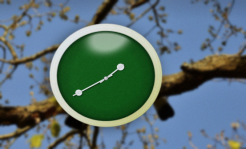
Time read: 1h40
